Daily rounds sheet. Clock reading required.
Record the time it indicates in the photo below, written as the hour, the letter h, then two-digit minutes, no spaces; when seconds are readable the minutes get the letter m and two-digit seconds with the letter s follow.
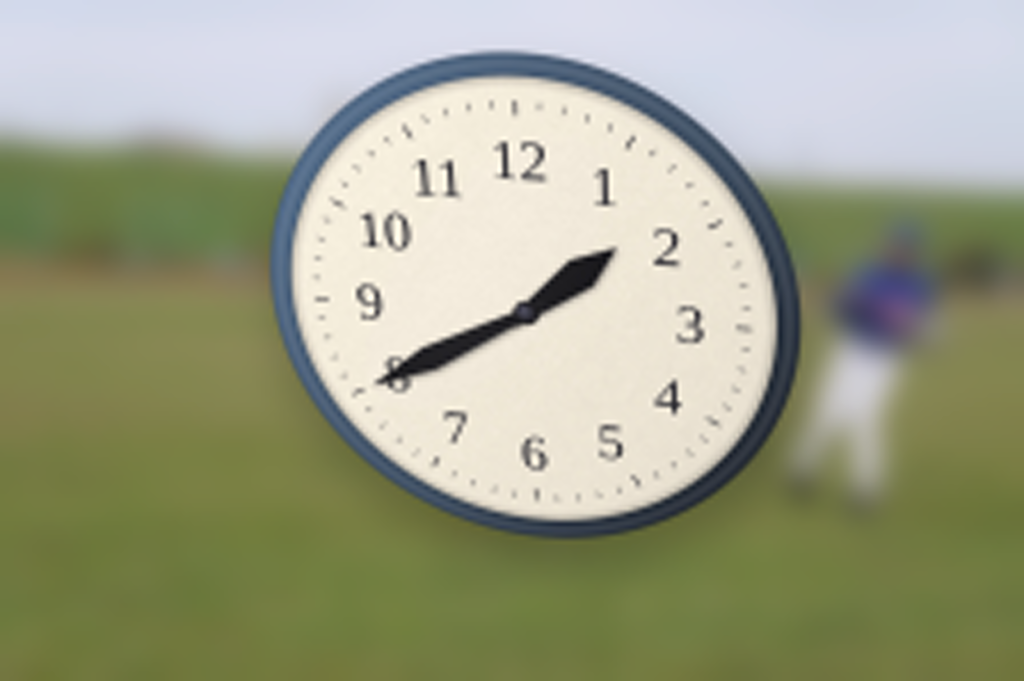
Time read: 1h40
